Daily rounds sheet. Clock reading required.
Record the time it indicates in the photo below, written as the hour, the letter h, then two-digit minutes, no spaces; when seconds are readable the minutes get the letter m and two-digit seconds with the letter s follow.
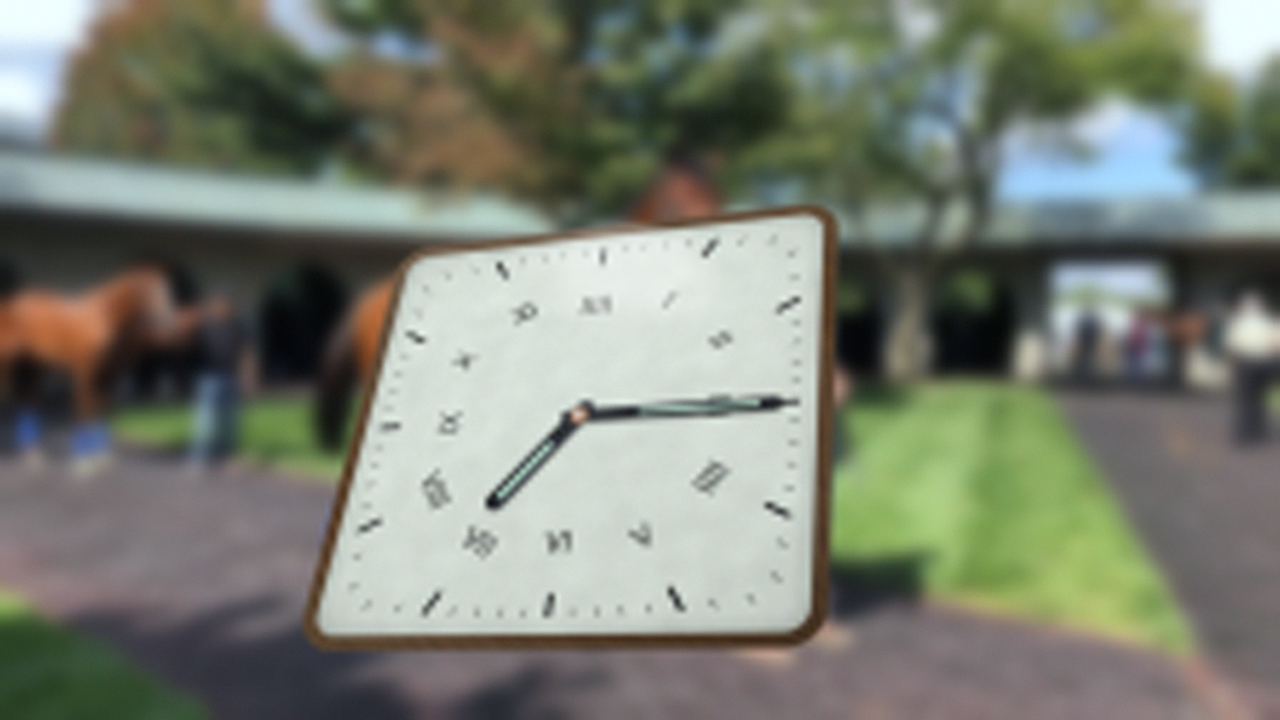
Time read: 7h15
